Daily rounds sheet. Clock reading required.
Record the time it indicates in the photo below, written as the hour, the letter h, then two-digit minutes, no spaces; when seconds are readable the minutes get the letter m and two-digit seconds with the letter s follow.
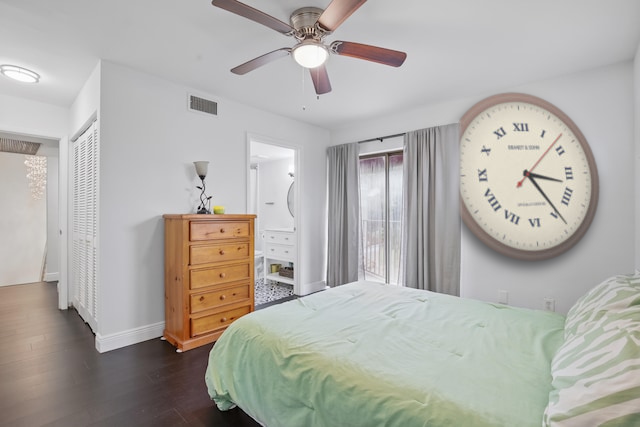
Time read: 3h24m08s
